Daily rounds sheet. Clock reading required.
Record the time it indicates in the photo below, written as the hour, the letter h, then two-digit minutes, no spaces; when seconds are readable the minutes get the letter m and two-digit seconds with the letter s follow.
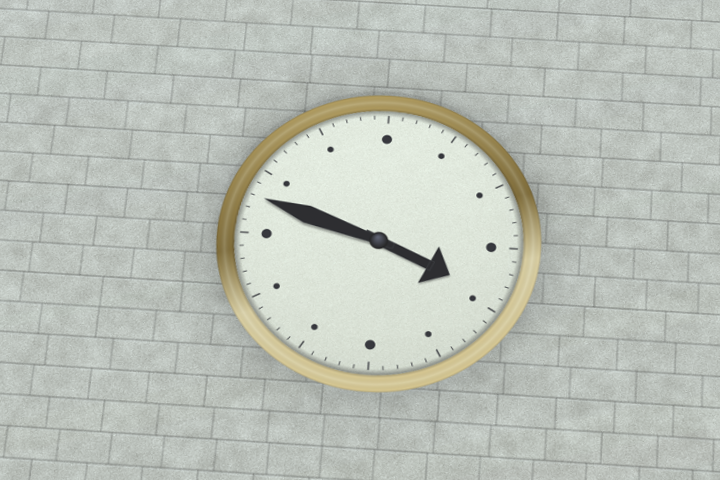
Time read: 3h48
